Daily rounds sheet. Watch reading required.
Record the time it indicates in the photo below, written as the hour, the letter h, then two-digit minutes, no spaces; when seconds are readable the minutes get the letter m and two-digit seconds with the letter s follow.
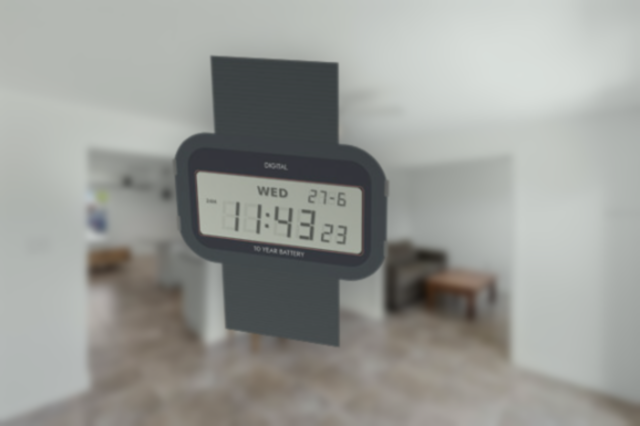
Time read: 11h43m23s
